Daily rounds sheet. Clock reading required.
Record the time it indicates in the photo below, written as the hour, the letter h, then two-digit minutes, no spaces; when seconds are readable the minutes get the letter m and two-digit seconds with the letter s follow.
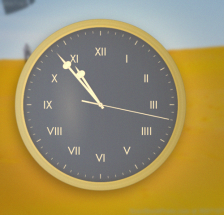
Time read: 10h53m17s
